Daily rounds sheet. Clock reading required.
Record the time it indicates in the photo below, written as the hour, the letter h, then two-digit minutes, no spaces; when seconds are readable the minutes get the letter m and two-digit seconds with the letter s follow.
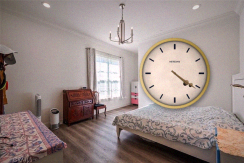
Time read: 4h21
